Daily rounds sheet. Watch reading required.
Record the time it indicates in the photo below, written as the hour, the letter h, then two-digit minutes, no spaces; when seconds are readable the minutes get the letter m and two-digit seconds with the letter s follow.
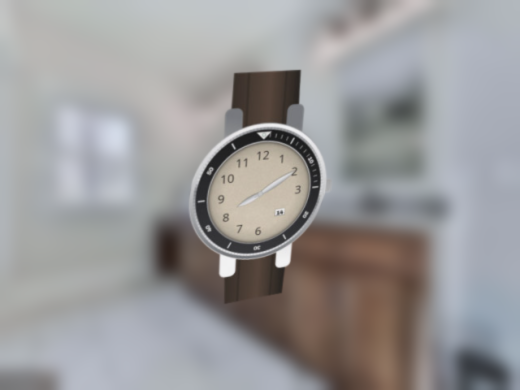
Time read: 8h10
